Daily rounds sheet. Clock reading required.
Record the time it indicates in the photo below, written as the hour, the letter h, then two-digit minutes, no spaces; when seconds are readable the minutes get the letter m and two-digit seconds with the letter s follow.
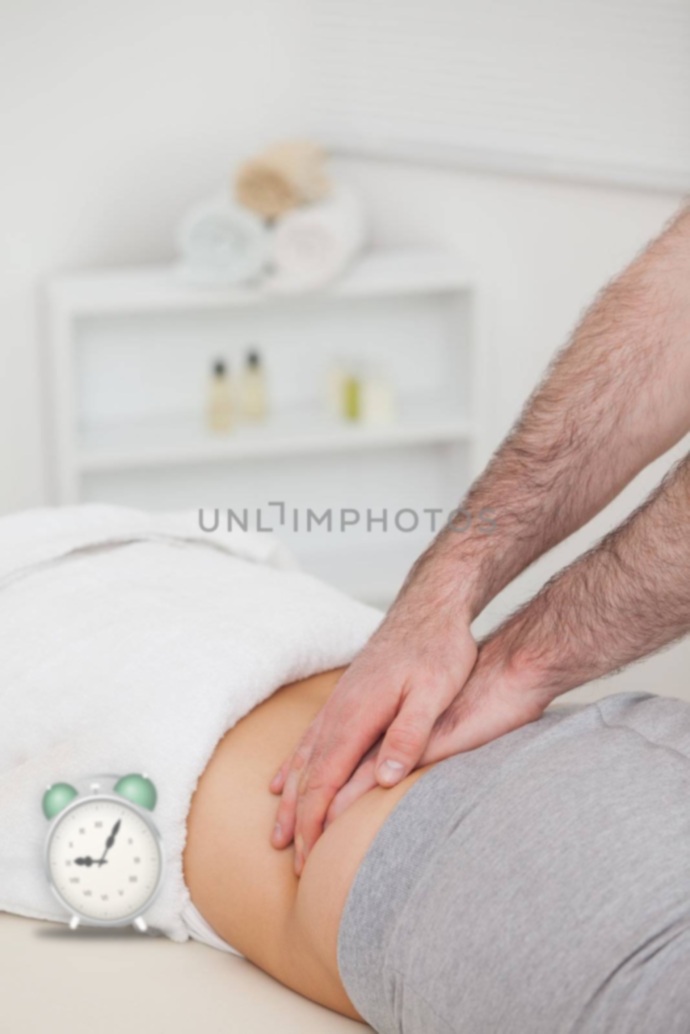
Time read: 9h05
